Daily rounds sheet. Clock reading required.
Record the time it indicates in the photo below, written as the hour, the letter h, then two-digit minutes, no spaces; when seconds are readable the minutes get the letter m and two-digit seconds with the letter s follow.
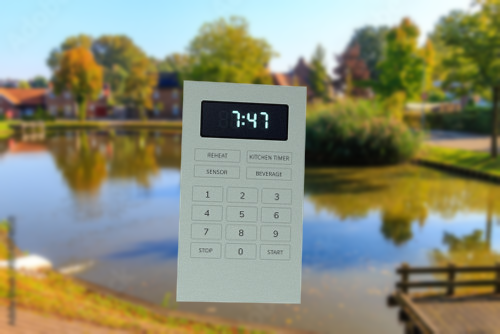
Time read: 7h47
